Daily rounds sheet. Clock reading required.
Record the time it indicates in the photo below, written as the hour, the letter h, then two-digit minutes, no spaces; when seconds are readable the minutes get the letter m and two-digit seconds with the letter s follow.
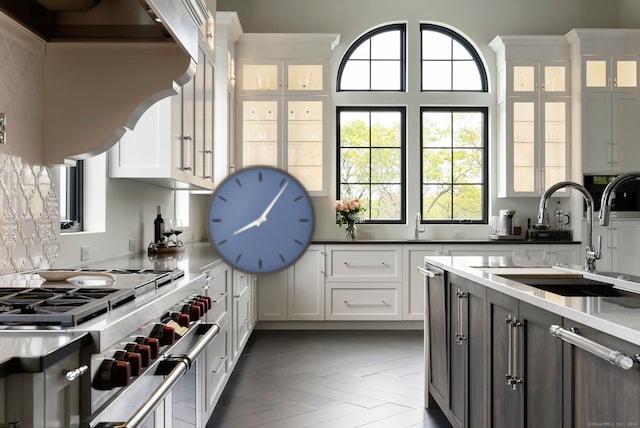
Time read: 8h06
